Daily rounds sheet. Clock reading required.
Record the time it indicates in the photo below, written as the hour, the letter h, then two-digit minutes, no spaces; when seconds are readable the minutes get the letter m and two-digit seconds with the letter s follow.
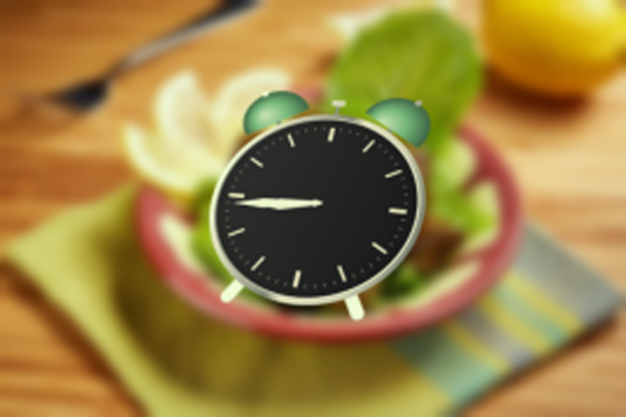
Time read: 8h44
